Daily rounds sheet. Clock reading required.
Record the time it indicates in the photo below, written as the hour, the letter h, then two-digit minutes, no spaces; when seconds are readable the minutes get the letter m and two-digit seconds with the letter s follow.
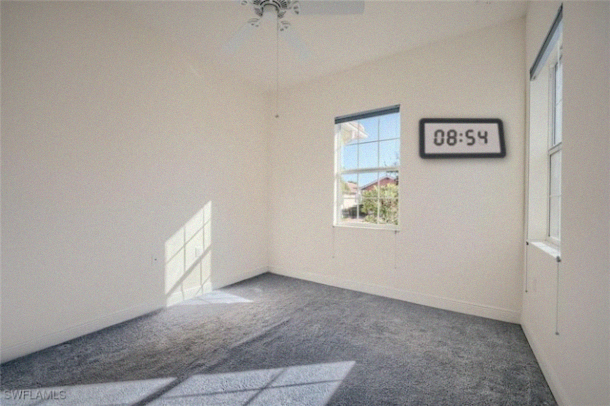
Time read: 8h54
